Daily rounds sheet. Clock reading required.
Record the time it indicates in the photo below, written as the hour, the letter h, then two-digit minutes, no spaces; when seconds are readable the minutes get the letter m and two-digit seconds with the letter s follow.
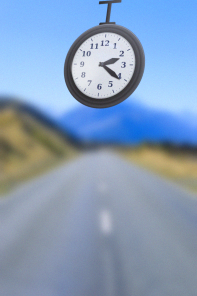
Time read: 2h21
